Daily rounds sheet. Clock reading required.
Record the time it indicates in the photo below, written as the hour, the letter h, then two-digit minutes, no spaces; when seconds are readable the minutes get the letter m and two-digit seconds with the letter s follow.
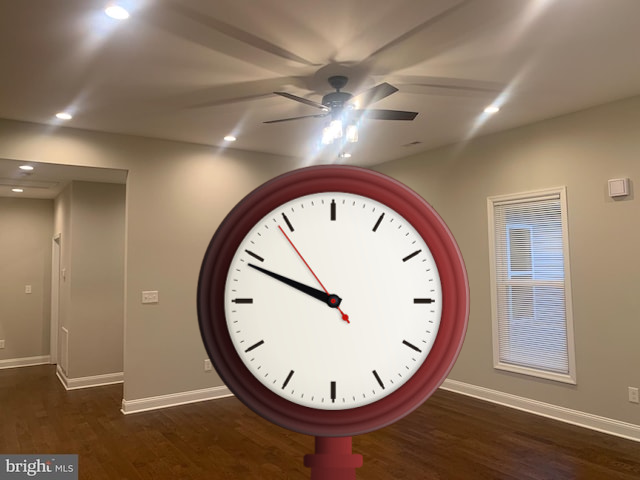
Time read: 9h48m54s
